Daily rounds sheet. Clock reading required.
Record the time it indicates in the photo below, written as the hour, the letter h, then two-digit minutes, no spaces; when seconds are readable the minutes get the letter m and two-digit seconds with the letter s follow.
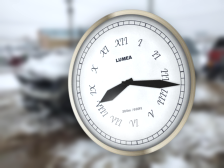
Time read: 8h17
